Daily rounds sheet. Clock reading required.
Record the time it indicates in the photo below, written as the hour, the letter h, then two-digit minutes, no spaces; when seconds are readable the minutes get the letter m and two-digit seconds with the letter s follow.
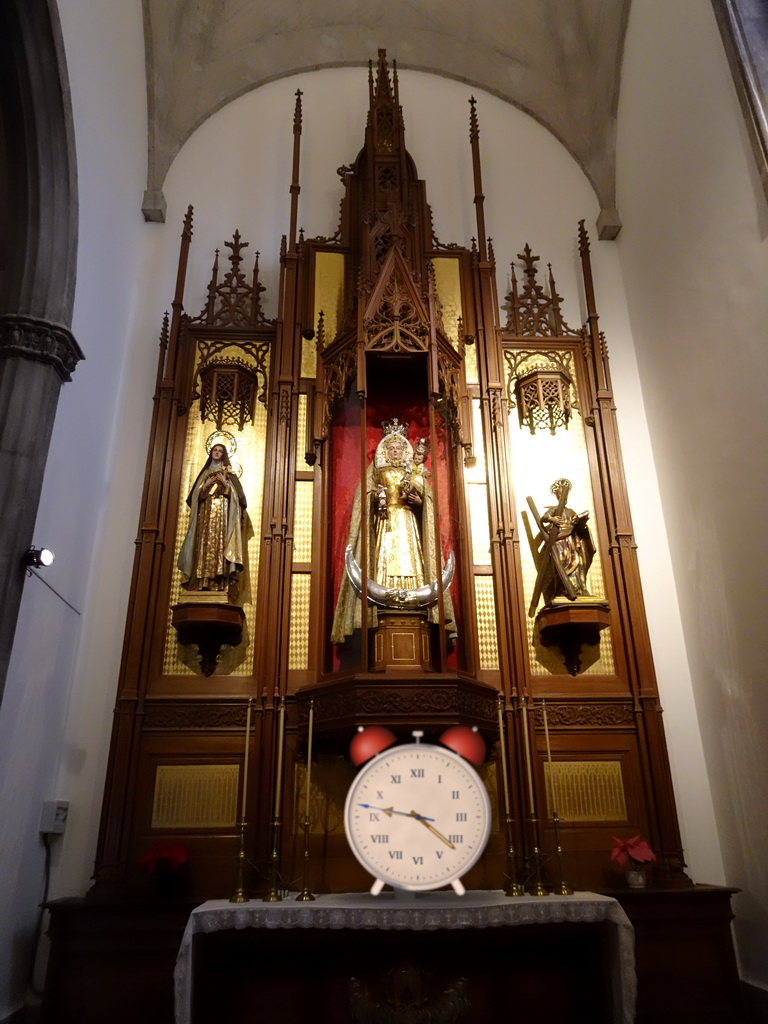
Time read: 9h21m47s
